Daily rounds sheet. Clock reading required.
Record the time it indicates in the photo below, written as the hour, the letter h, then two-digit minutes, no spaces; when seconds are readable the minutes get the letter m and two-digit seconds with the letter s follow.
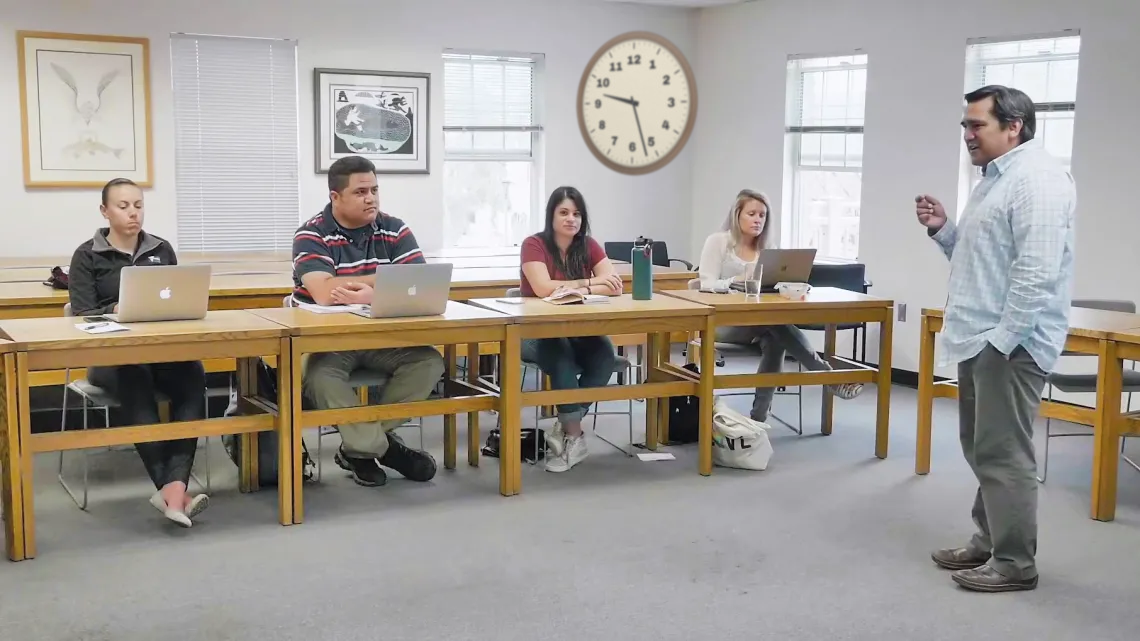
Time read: 9h27
